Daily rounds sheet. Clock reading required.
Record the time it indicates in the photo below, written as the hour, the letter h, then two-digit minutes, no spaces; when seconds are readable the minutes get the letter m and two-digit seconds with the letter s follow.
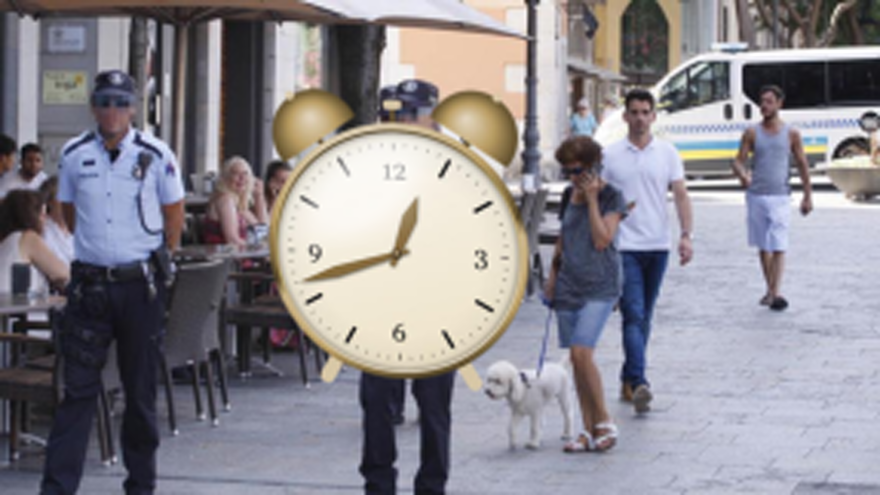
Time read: 12h42
